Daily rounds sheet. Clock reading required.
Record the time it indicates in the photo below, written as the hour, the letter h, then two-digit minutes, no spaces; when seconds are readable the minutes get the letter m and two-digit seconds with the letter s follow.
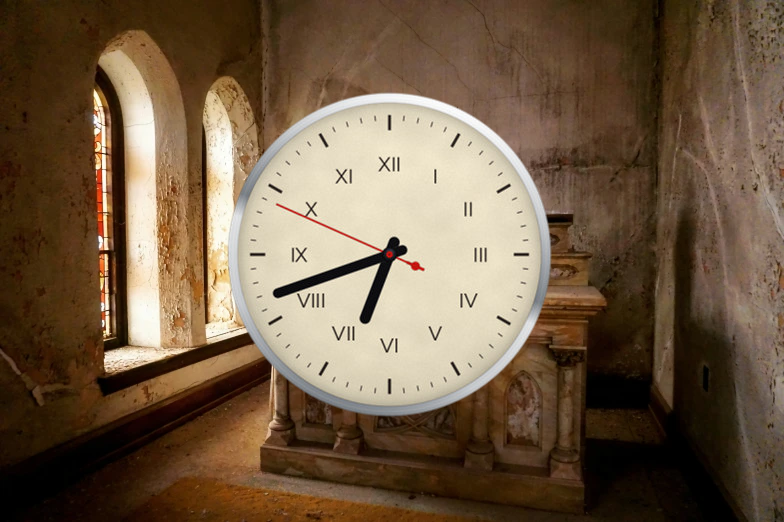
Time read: 6h41m49s
